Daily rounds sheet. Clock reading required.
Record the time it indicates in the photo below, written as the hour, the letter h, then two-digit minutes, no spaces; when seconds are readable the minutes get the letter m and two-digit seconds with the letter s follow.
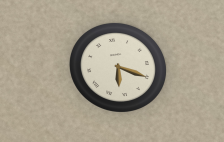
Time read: 6h20
